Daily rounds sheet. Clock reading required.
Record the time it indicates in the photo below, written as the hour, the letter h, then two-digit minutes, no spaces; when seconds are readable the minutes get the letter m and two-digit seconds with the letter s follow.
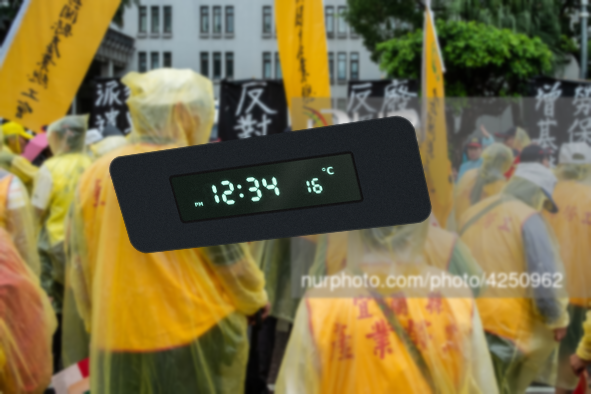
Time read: 12h34
